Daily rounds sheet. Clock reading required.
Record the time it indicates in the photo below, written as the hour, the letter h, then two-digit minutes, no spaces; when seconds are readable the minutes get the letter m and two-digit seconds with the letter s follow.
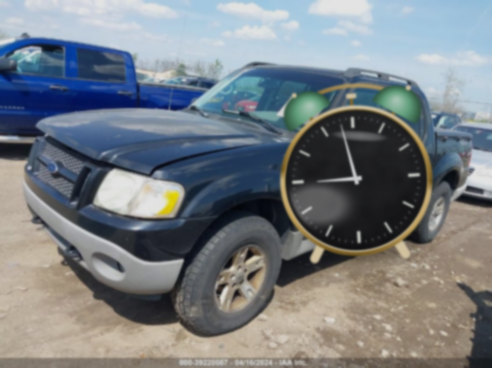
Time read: 8h58
